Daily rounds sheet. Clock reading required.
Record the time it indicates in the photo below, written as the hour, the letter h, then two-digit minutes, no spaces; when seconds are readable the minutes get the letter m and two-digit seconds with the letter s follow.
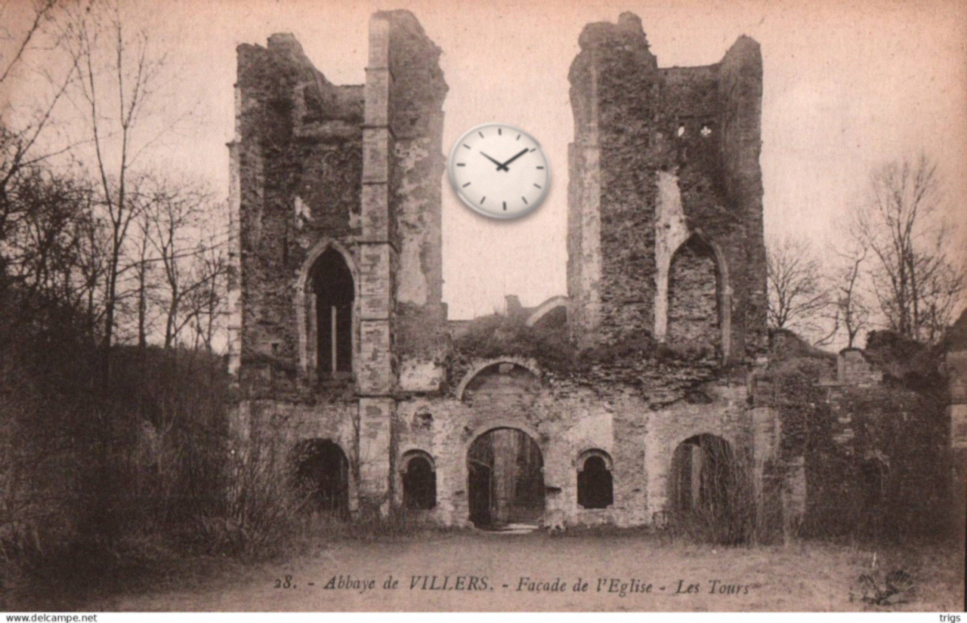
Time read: 10h09
